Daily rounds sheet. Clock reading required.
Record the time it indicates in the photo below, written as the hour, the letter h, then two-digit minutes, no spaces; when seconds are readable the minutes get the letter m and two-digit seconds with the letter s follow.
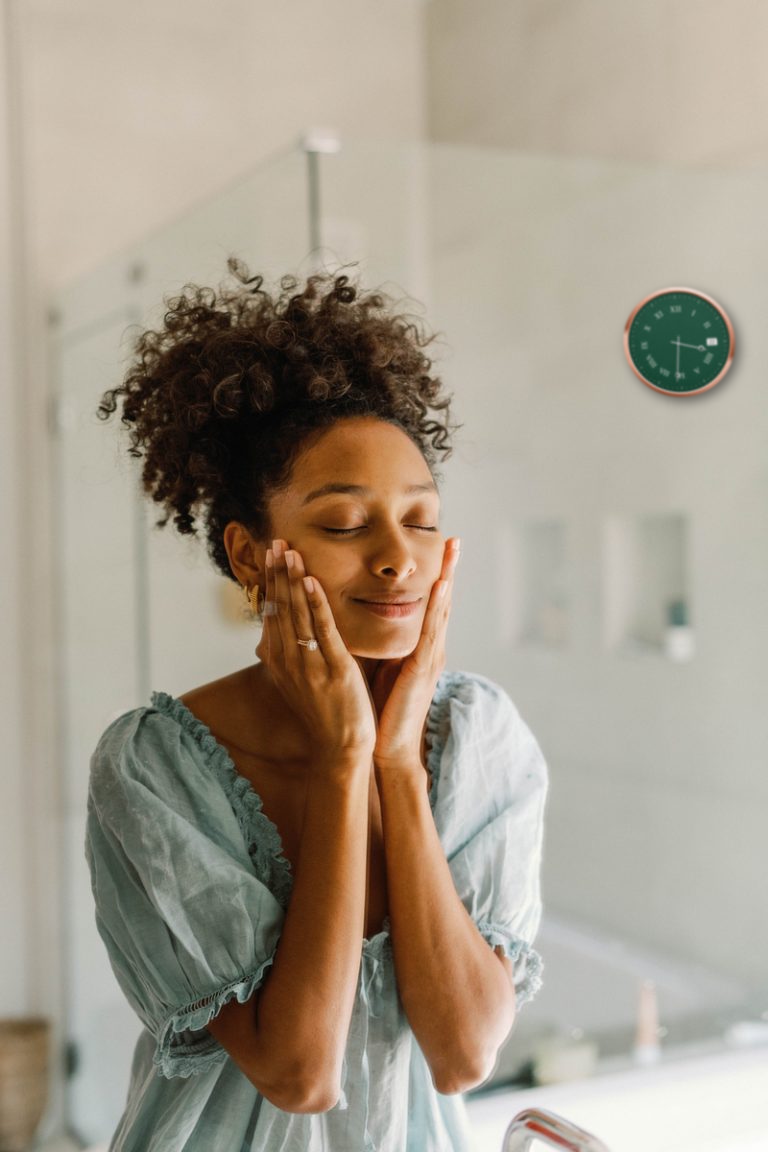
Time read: 3h31
